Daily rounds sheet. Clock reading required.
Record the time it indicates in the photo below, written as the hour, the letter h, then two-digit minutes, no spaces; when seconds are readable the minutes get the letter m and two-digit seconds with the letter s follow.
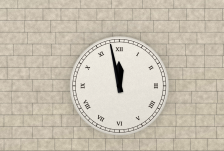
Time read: 11h58
